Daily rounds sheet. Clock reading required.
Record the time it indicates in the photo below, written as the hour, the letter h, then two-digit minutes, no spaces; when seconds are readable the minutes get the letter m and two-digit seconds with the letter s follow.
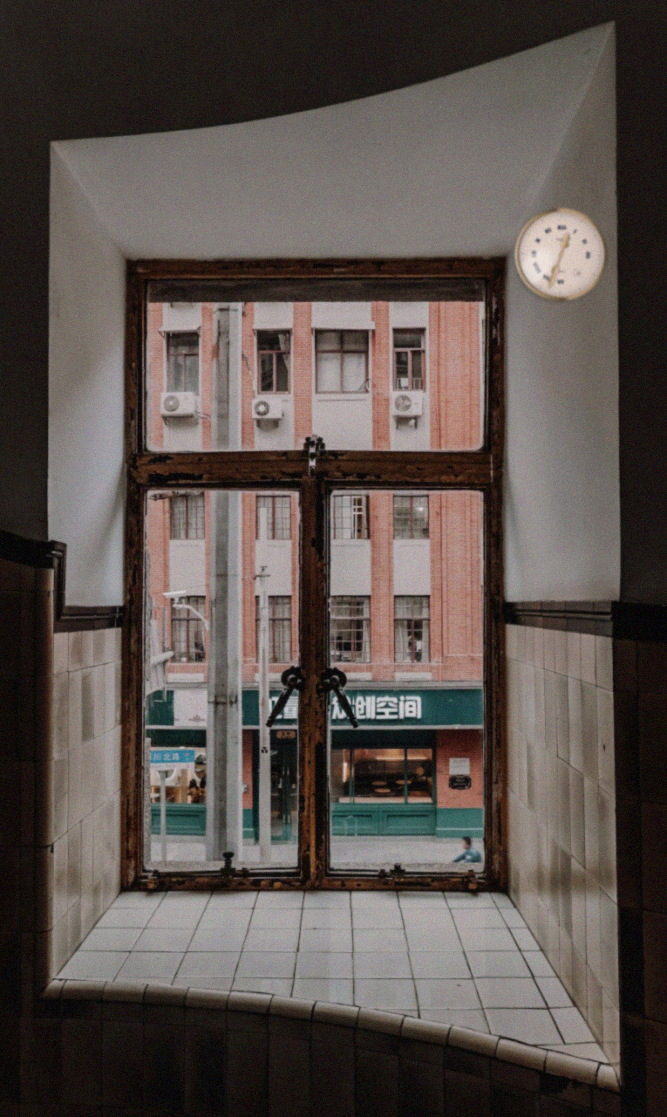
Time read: 12h33
